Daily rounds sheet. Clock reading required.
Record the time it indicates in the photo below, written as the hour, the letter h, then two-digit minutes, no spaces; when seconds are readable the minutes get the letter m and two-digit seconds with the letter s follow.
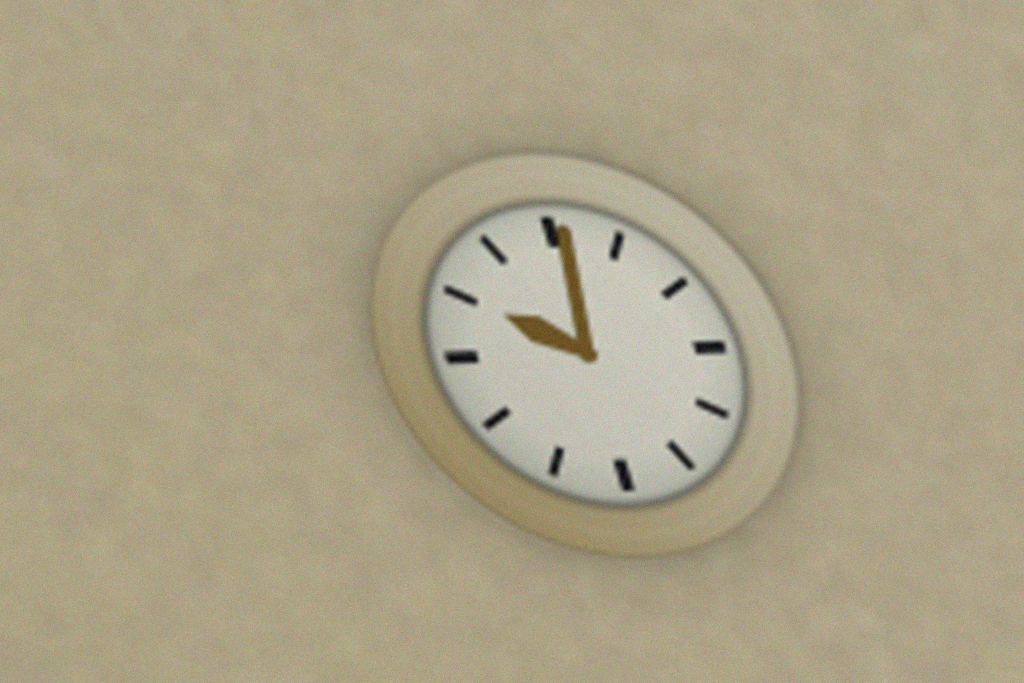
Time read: 10h01
